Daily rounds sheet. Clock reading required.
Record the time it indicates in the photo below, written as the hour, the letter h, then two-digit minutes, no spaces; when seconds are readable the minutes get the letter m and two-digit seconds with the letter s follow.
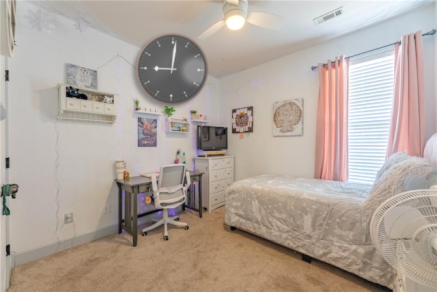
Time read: 9h01
